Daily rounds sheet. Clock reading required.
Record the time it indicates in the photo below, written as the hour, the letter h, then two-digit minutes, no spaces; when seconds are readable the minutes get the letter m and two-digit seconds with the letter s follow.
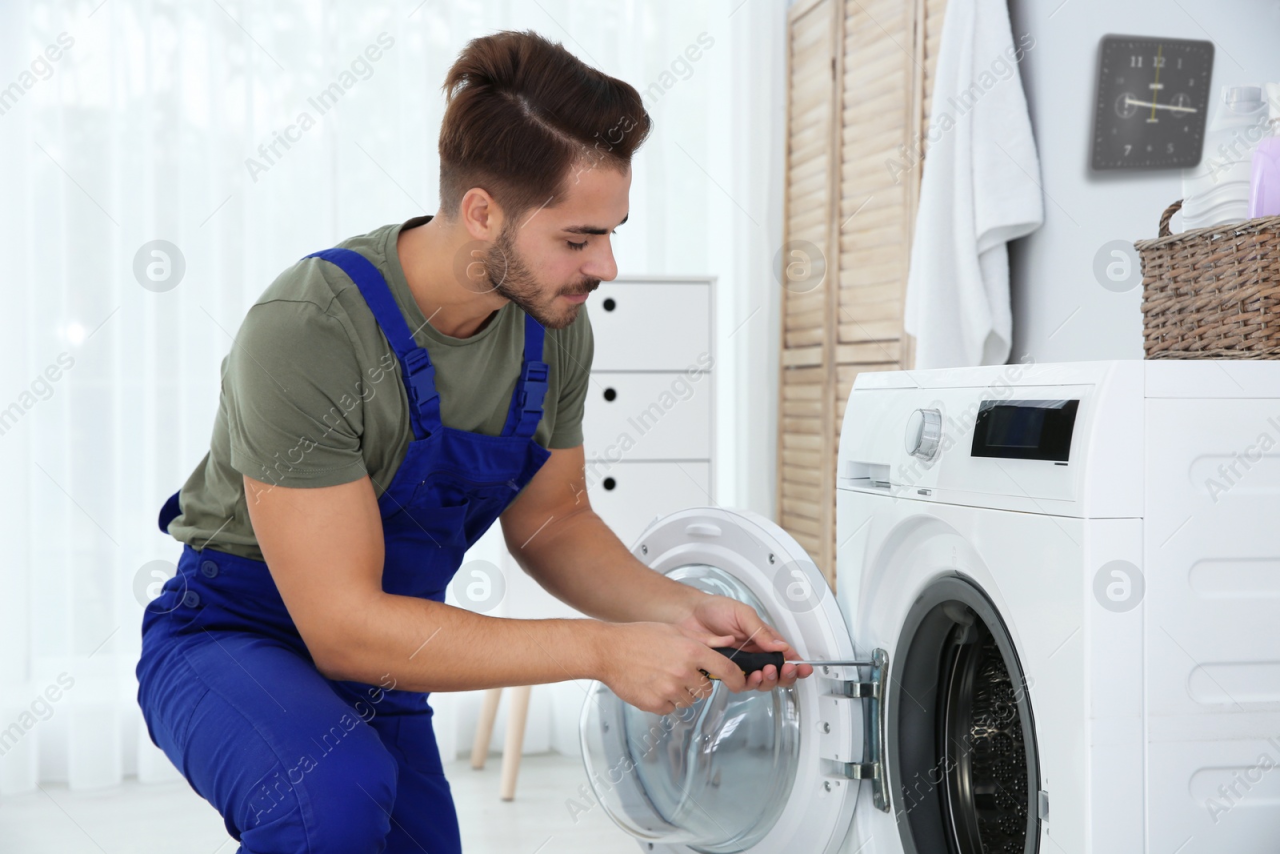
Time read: 9h16
